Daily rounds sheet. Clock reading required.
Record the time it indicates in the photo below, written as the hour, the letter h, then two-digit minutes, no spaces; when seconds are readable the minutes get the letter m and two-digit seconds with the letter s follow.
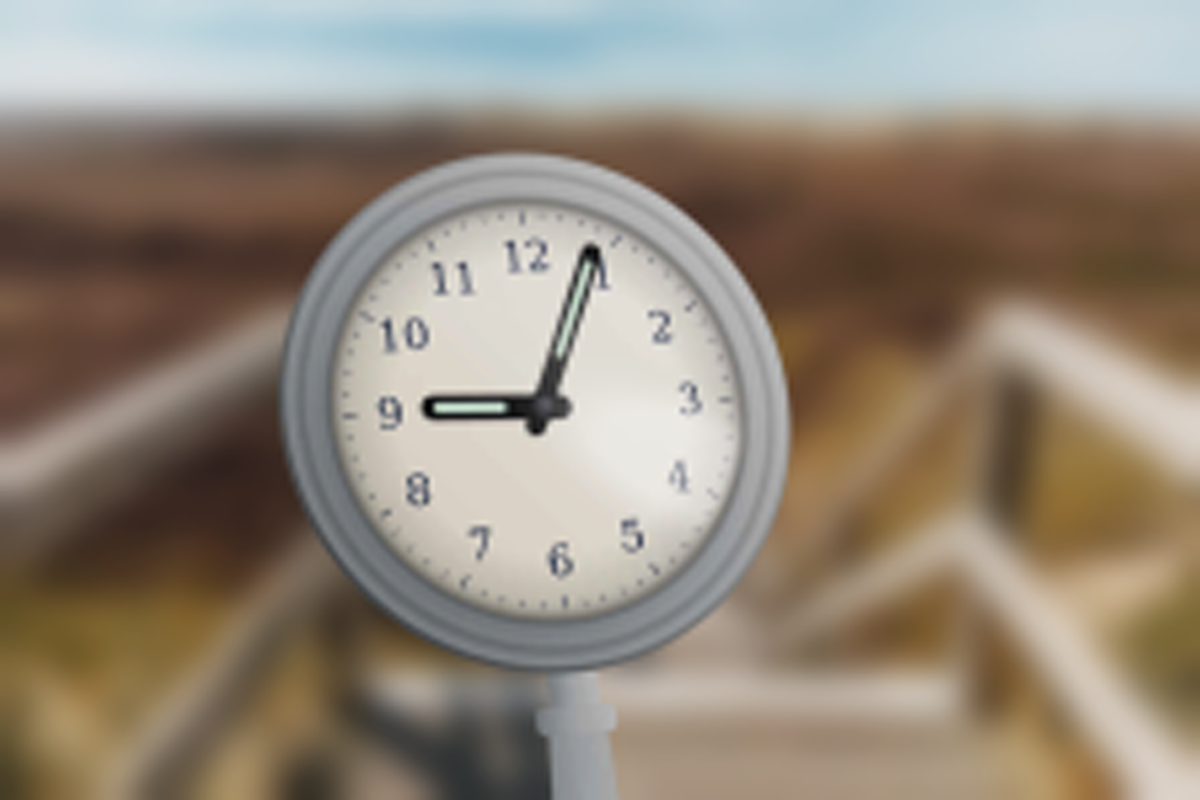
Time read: 9h04
